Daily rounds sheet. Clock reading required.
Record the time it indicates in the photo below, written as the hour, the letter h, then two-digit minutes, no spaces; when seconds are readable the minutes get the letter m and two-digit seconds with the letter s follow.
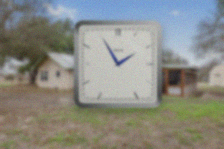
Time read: 1h55
